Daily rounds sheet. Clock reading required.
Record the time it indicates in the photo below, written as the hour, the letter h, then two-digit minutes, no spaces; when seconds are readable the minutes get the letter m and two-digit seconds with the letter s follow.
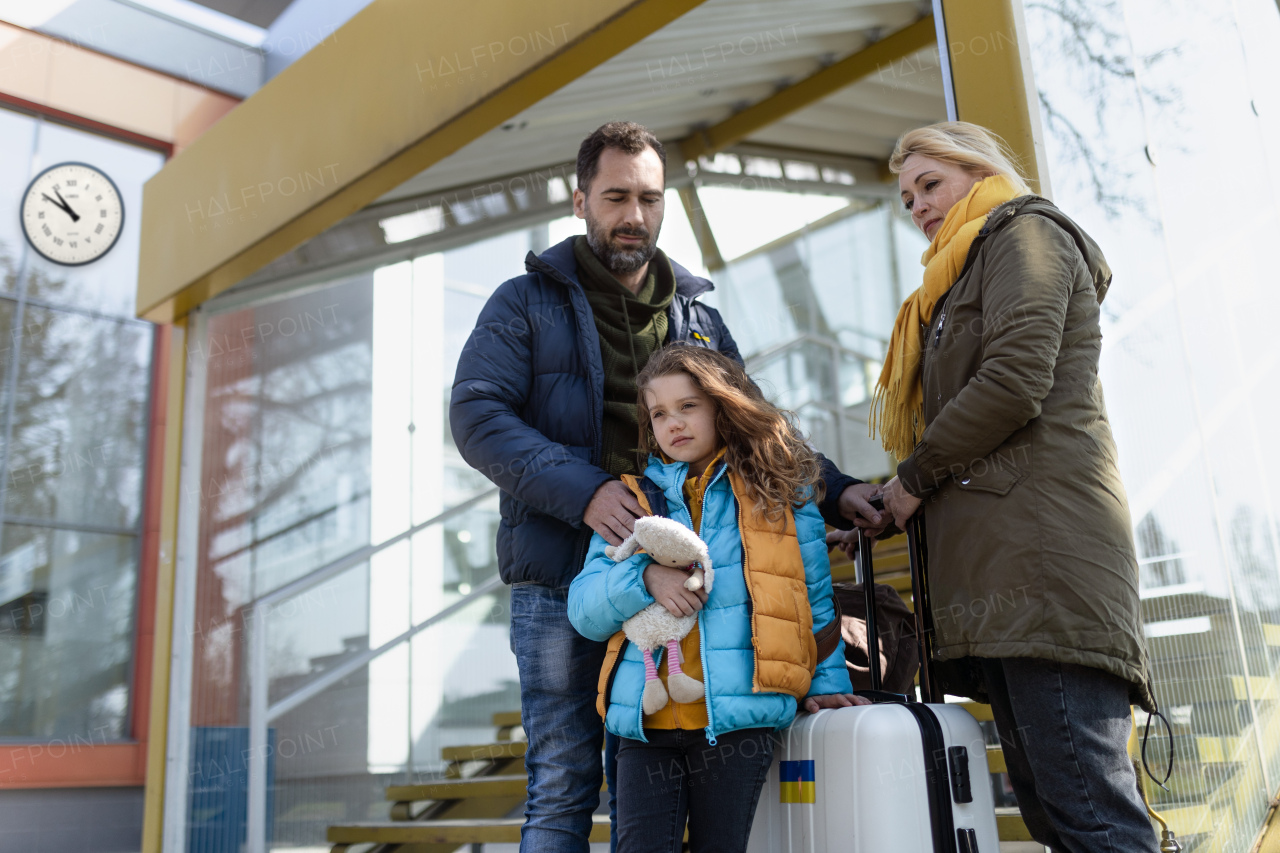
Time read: 10h51
